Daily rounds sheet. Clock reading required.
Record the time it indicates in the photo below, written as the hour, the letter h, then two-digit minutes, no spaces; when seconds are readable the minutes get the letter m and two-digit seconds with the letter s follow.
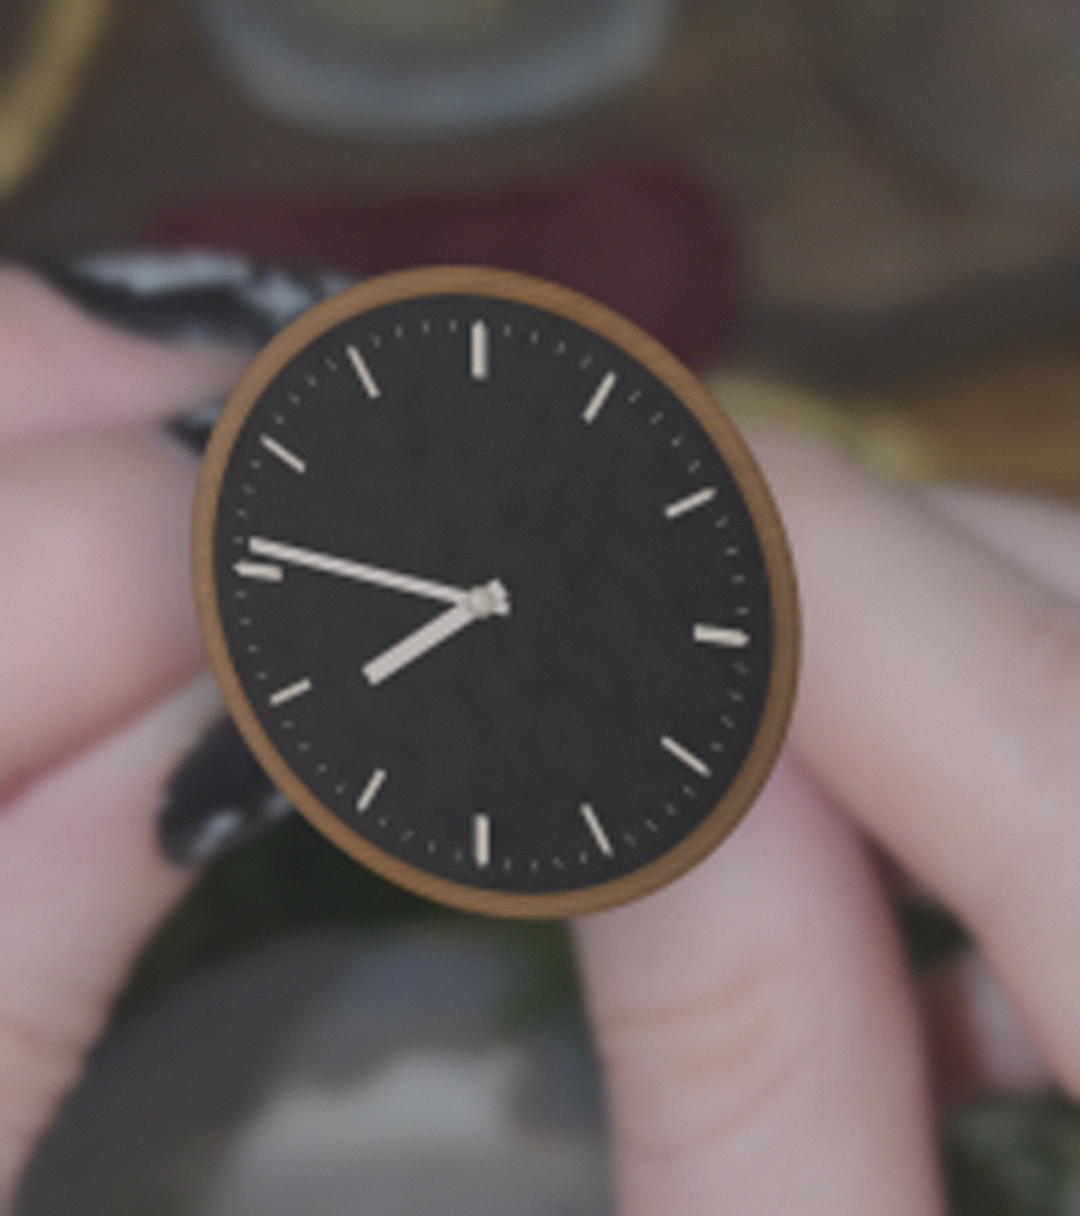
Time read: 7h46
